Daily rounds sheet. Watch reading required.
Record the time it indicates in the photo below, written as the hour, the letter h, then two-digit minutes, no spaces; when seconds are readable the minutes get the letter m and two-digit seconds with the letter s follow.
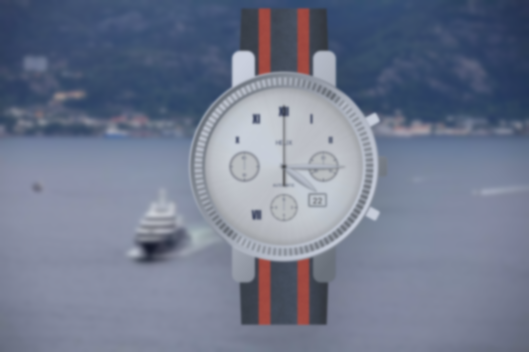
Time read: 4h15
